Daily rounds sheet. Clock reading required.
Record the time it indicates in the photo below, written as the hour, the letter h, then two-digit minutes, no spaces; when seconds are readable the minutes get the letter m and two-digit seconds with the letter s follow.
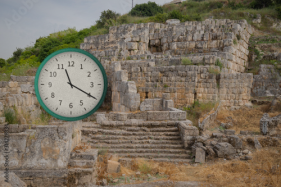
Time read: 11h20
